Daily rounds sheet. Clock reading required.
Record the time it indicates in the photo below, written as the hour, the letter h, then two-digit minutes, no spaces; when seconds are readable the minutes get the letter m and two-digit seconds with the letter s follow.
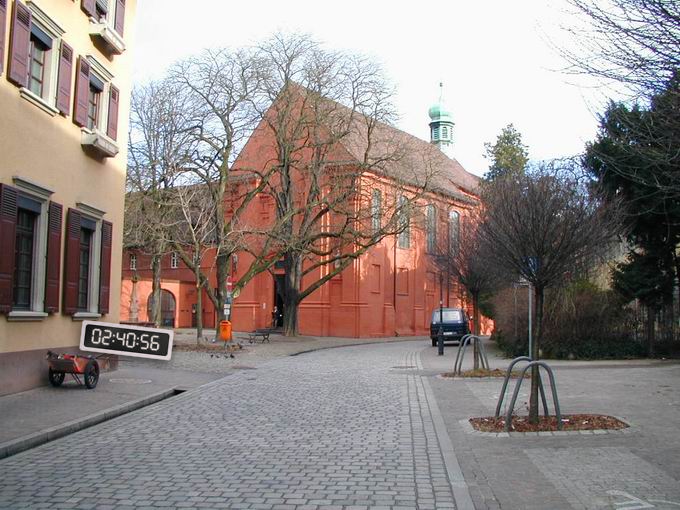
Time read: 2h40m56s
